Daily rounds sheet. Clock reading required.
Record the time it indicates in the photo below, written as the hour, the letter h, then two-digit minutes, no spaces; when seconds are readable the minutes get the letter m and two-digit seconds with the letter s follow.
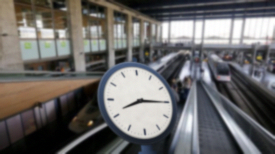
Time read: 8h15
